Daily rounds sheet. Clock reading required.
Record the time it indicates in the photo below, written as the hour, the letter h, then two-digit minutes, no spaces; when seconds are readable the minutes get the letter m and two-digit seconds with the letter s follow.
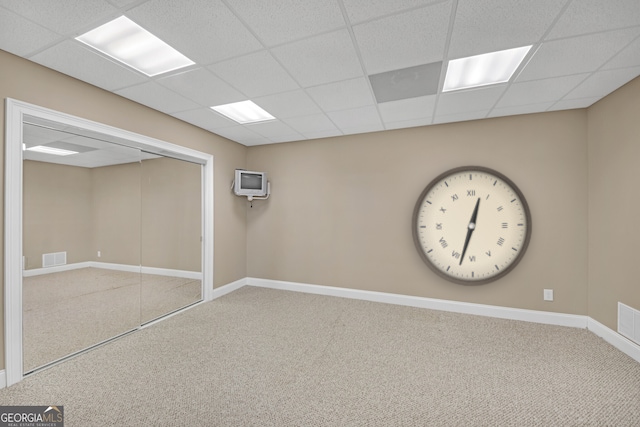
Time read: 12h33
